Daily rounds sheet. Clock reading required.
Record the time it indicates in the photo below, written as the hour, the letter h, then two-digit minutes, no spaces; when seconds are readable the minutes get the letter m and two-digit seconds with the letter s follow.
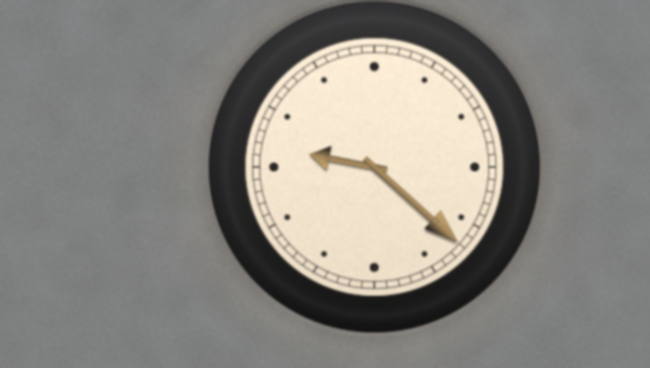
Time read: 9h22
